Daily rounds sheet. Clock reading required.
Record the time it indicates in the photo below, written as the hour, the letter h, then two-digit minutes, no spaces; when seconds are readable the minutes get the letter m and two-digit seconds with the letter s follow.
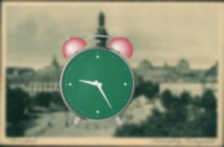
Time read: 9h25
